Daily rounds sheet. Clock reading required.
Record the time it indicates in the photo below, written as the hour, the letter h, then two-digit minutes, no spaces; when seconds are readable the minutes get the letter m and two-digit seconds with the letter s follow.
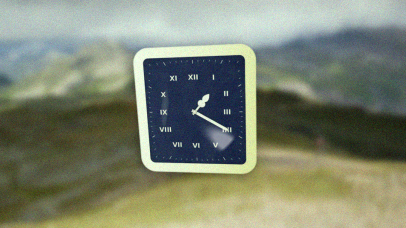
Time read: 1h20
